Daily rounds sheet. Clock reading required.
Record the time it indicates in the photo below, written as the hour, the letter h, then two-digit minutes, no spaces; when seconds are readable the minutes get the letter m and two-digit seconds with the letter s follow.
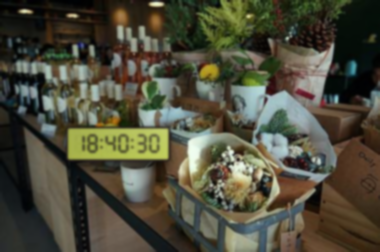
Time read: 18h40m30s
